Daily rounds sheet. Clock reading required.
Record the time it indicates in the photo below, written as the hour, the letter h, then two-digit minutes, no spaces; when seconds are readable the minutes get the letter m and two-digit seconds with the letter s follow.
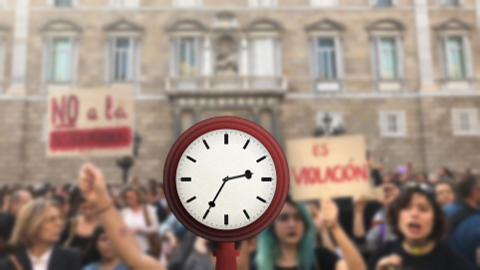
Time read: 2h35
